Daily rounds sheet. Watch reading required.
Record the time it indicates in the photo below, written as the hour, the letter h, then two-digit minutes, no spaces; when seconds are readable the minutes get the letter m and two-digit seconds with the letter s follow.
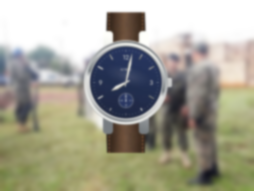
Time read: 8h02
